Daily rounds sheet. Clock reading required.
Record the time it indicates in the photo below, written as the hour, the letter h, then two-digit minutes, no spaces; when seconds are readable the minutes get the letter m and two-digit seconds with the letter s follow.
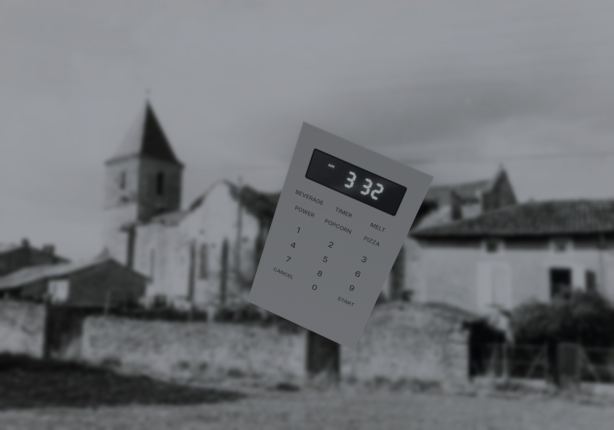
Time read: 3h32
